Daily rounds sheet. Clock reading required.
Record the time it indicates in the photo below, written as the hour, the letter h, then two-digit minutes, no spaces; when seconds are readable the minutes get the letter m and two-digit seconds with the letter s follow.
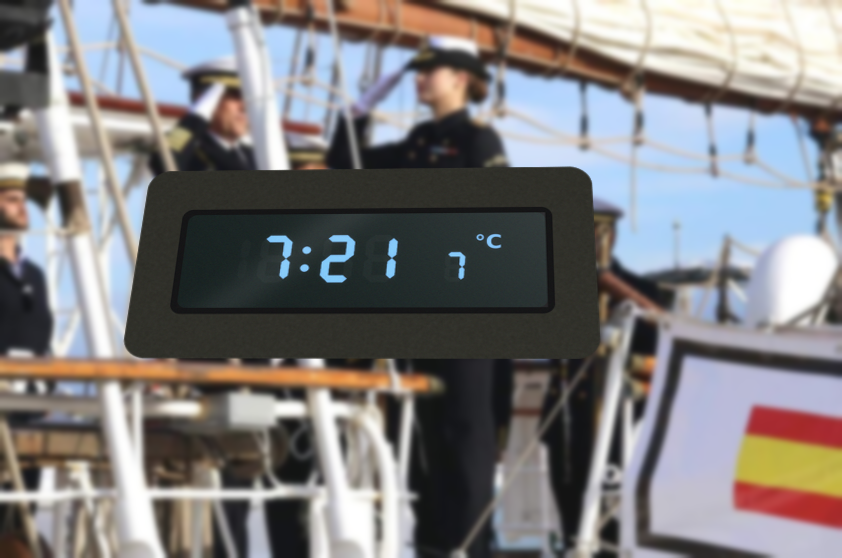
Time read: 7h21
